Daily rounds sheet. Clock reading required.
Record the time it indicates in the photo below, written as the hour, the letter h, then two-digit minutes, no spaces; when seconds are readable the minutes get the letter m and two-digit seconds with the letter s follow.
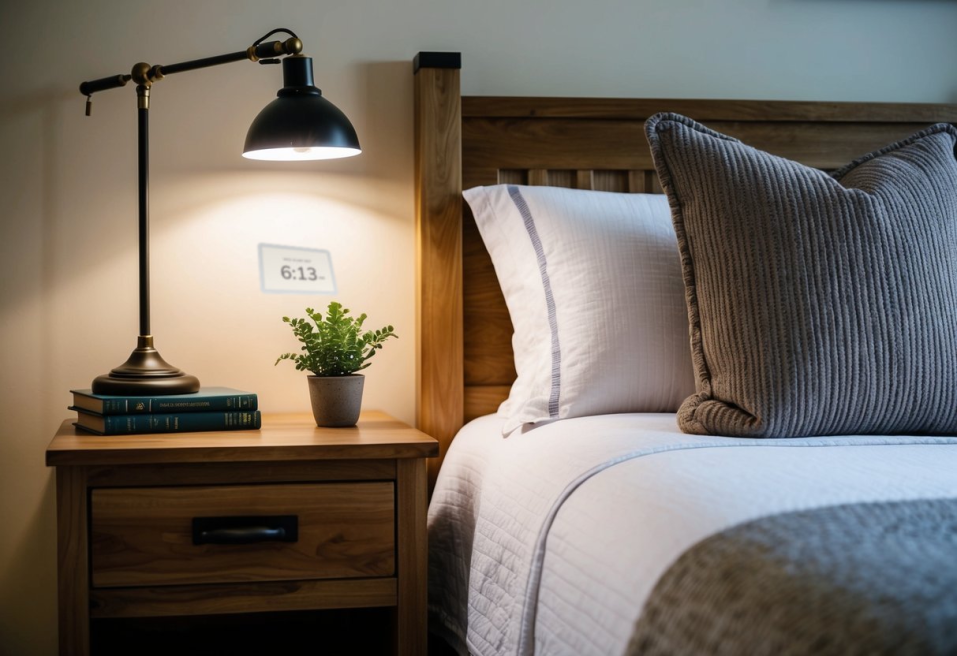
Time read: 6h13
